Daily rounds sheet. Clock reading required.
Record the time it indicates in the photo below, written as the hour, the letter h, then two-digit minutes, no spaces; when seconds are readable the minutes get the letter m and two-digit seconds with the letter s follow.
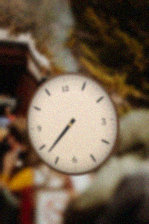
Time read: 7h38
